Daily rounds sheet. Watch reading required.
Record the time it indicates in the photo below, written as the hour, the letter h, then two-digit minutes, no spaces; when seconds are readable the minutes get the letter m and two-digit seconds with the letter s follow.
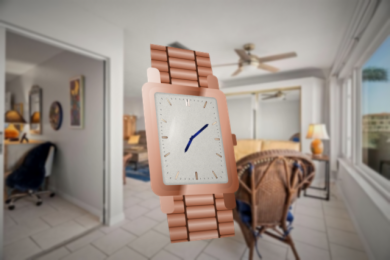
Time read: 7h09
